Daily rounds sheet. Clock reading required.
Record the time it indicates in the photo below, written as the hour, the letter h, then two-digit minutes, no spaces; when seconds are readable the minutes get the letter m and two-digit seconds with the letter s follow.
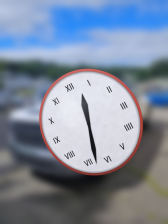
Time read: 12h33
